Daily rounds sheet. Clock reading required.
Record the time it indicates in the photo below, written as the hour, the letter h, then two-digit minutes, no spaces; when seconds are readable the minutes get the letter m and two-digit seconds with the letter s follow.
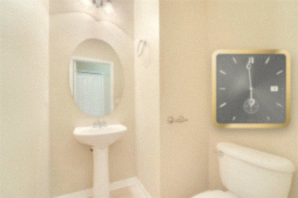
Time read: 5h59
